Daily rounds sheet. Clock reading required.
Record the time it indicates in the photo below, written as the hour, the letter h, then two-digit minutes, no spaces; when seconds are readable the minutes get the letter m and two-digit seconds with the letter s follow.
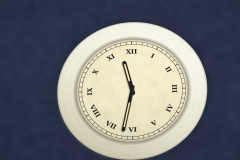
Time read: 11h32
